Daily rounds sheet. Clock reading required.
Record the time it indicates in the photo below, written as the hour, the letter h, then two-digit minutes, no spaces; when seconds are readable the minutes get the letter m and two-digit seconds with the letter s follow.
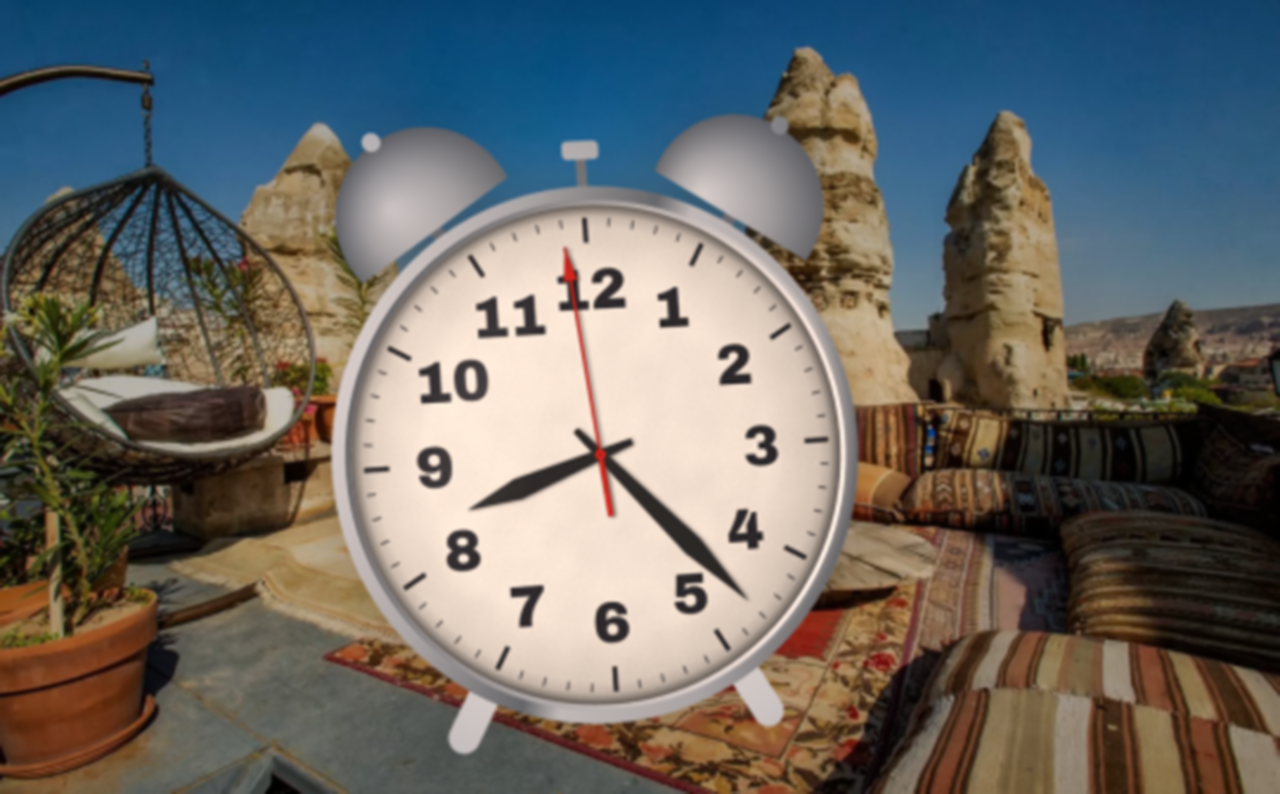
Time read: 8h22m59s
